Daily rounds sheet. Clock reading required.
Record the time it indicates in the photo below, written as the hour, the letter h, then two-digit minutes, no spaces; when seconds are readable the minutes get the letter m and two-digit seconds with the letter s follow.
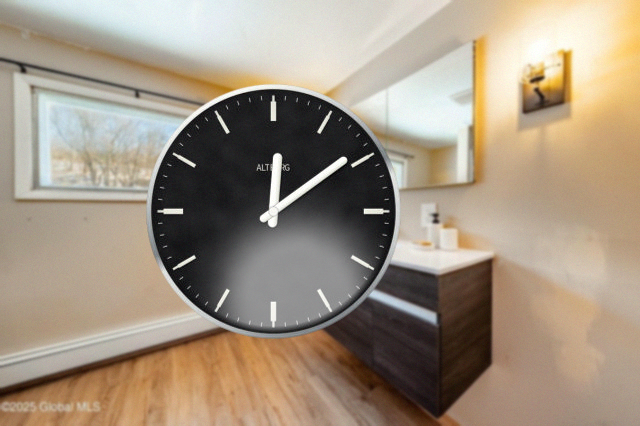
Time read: 12h09
